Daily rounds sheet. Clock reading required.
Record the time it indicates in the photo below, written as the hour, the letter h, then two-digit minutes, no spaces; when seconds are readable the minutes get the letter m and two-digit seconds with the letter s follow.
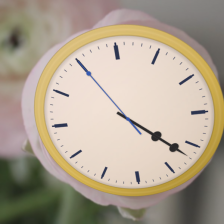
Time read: 4h21m55s
